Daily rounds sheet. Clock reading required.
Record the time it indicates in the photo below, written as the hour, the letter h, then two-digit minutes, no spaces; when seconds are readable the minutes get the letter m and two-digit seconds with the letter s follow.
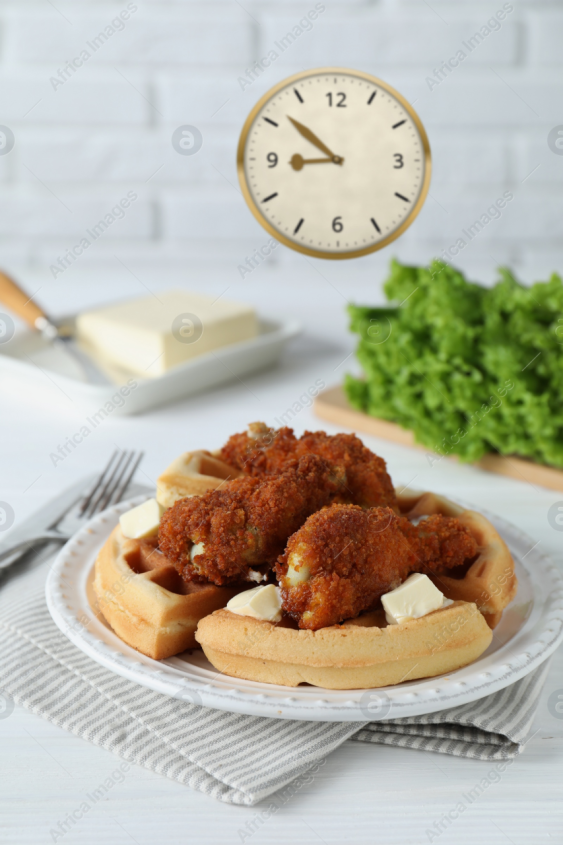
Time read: 8h52
